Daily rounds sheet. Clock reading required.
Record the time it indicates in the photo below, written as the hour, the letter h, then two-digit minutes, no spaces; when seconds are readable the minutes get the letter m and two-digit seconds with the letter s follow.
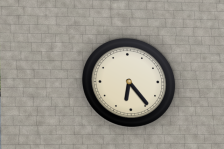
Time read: 6h24
